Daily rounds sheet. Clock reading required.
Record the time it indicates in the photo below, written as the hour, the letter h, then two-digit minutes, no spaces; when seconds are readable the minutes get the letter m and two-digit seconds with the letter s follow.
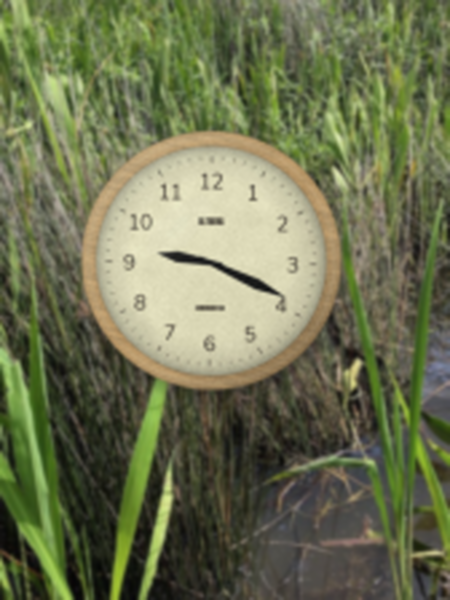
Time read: 9h19
